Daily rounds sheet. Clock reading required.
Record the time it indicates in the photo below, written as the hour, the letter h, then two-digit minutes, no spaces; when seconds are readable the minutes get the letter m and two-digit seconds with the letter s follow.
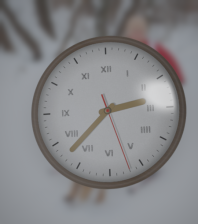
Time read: 2h37m27s
